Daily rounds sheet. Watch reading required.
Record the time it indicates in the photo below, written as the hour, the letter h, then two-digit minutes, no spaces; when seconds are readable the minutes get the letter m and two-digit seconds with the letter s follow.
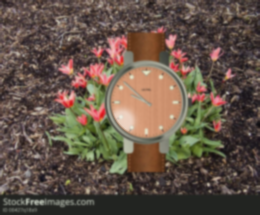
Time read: 9h52
